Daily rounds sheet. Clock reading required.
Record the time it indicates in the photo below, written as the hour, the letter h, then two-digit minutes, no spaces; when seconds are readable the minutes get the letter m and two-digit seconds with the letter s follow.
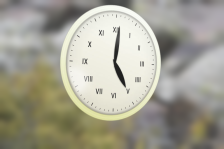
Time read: 5h01
